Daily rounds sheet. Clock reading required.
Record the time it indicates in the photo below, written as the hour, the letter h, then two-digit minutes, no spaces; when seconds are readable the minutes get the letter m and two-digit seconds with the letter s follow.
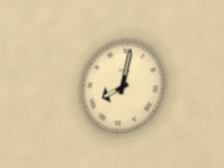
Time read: 8h01
